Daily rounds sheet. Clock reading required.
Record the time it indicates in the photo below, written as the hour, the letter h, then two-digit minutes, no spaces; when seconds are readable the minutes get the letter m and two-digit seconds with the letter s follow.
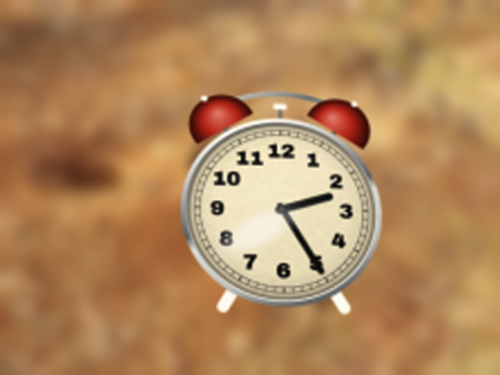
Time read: 2h25
